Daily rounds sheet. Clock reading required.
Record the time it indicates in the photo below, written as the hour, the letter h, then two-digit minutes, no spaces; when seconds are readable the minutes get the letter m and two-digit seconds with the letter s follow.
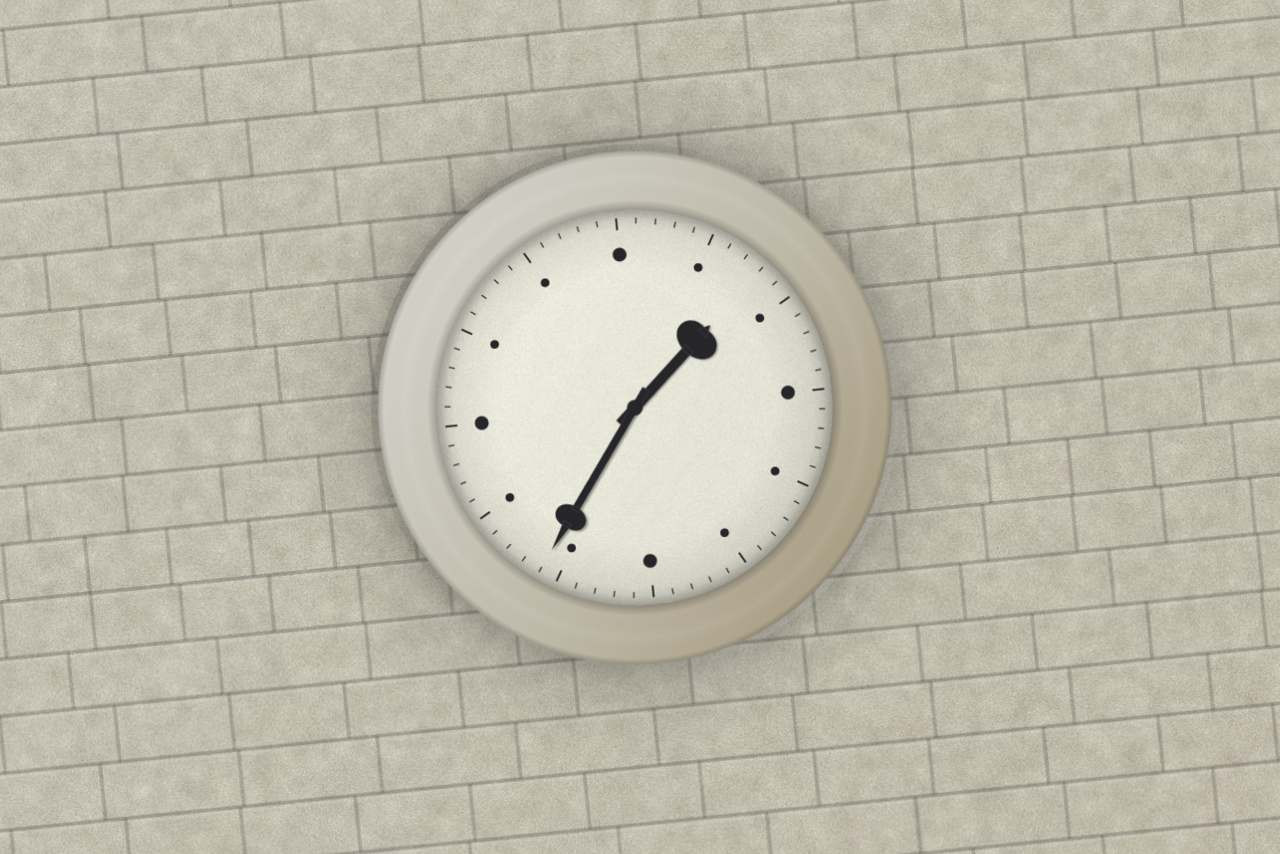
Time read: 1h36
